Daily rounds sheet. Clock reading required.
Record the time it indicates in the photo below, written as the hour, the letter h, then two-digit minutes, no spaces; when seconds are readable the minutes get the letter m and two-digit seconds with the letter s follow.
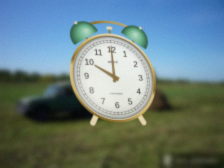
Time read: 10h00
